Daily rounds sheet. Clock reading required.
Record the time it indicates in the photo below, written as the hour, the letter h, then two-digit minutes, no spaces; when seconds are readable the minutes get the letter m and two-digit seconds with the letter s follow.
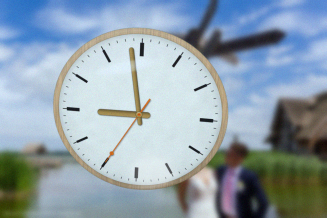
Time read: 8h58m35s
